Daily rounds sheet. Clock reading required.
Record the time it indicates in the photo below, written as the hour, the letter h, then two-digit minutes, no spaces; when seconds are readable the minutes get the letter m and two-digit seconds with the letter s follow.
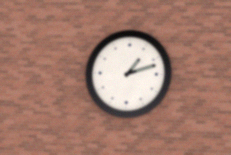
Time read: 1h12
